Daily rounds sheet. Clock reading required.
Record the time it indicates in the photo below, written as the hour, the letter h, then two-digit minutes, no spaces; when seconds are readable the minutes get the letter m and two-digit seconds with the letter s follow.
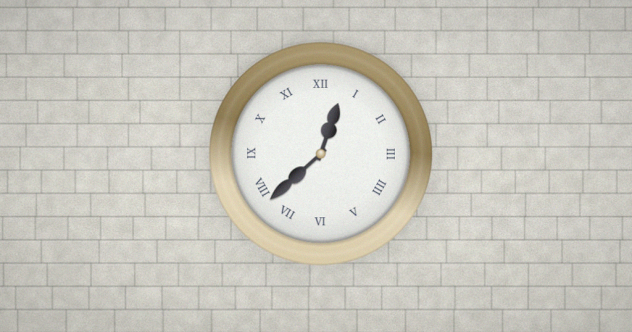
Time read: 12h38
